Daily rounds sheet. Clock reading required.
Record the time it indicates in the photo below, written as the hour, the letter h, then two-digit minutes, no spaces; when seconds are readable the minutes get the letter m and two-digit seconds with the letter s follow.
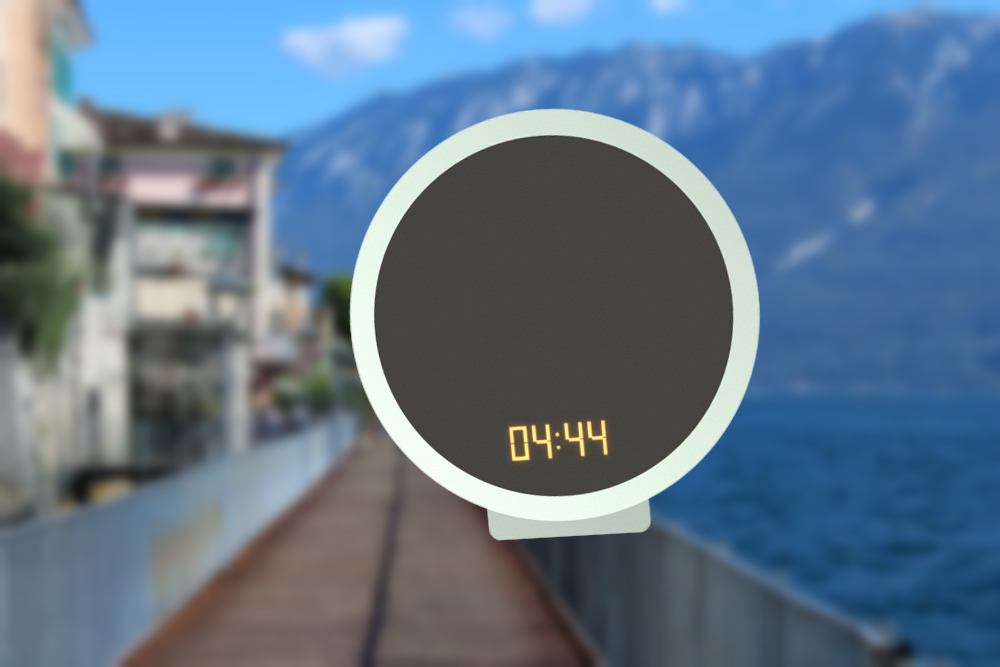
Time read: 4h44
